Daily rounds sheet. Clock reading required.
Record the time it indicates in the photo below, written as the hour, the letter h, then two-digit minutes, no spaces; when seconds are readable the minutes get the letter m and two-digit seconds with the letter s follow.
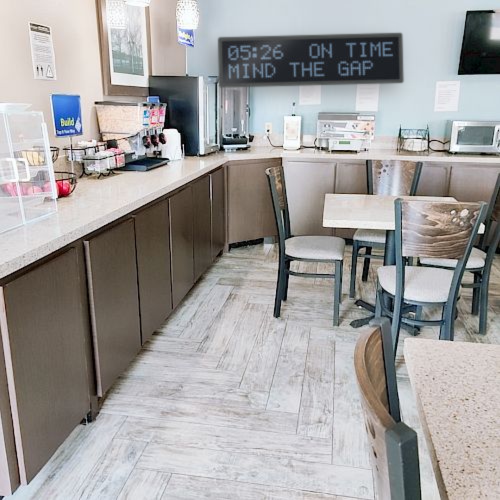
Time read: 5h26
